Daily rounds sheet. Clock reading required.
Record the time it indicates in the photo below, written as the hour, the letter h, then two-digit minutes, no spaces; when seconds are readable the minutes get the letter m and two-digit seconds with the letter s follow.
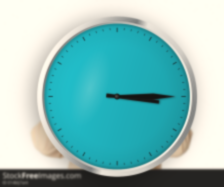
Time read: 3h15
